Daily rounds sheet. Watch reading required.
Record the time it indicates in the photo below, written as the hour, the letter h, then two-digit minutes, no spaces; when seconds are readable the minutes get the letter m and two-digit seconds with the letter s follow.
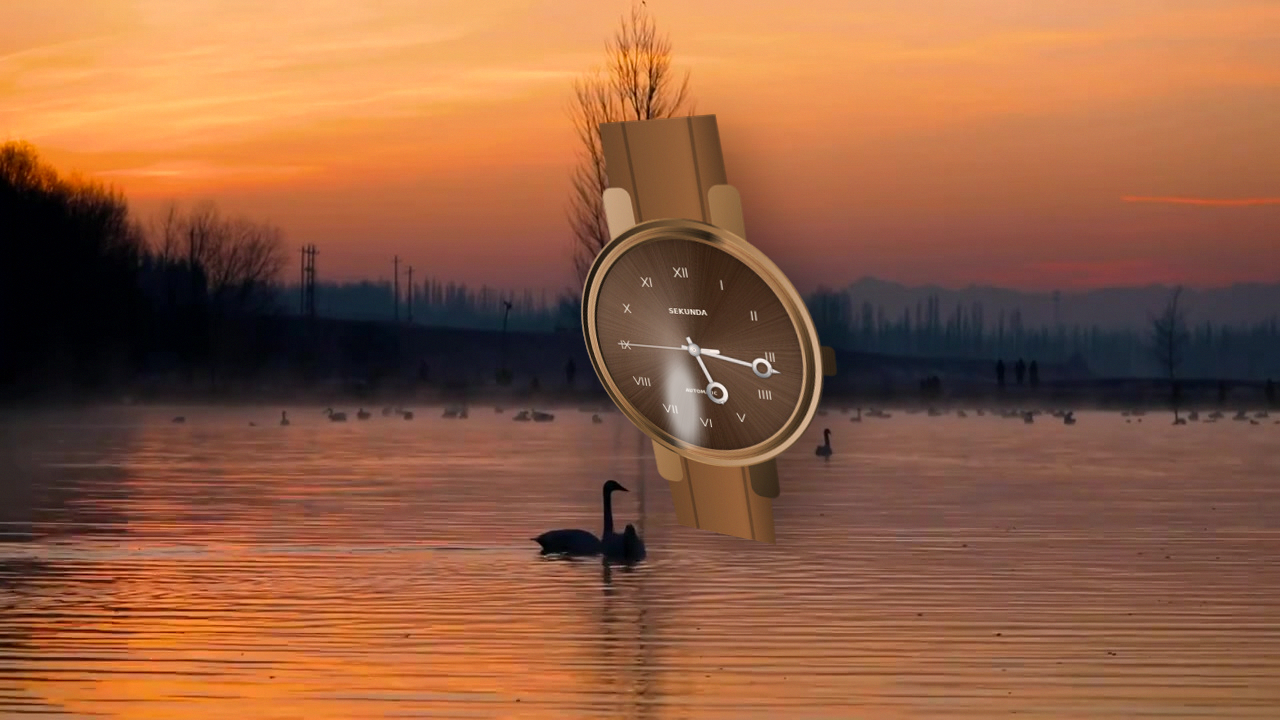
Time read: 5h16m45s
